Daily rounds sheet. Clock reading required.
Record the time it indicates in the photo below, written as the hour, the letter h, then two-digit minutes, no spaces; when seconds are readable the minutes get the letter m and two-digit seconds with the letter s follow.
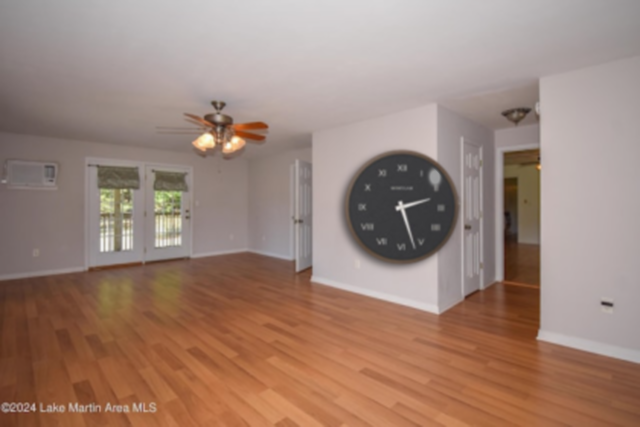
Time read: 2h27
